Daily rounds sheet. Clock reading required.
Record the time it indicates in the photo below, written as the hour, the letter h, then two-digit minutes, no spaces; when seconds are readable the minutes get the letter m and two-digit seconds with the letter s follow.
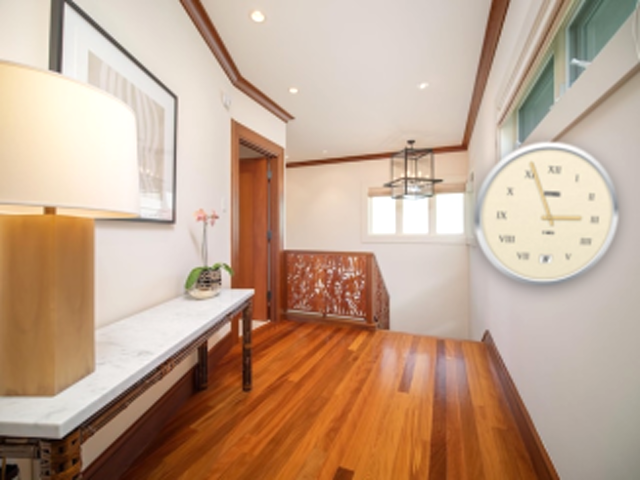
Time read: 2h56
